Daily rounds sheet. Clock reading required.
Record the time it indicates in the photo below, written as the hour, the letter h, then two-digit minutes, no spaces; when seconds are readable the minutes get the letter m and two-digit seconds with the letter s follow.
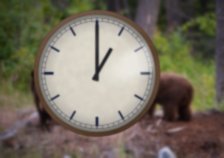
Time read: 1h00
